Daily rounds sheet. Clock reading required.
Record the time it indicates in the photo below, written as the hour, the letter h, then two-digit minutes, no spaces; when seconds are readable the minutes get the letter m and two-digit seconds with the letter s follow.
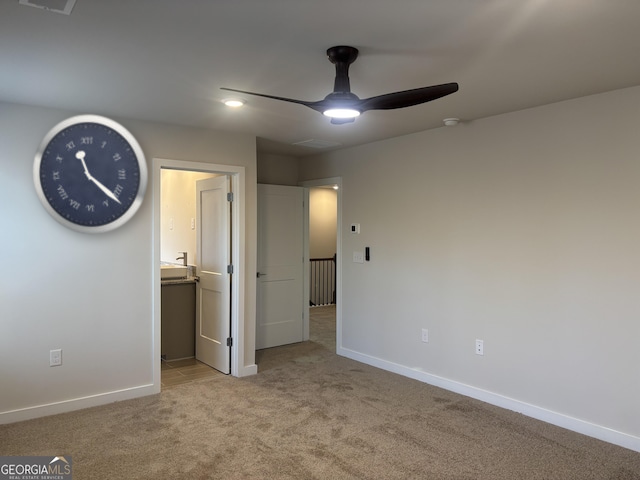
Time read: 11h22
